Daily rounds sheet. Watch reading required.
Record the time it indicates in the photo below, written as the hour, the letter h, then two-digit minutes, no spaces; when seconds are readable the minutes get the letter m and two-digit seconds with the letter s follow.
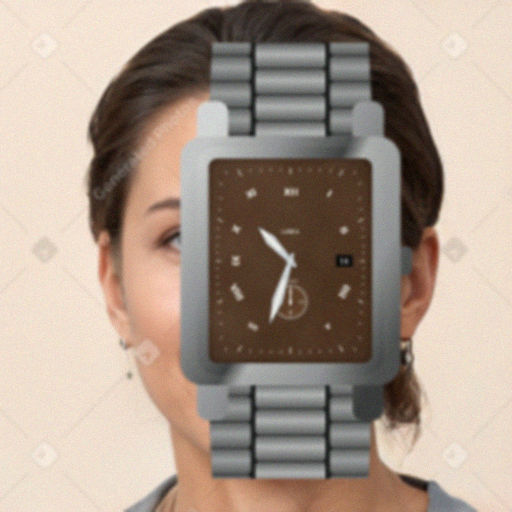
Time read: 10h33
